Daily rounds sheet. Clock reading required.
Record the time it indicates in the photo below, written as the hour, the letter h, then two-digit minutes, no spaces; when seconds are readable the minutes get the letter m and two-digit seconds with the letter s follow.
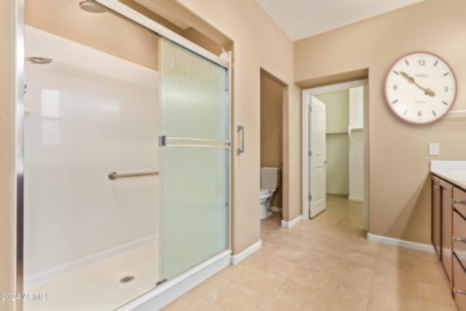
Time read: 3h51
